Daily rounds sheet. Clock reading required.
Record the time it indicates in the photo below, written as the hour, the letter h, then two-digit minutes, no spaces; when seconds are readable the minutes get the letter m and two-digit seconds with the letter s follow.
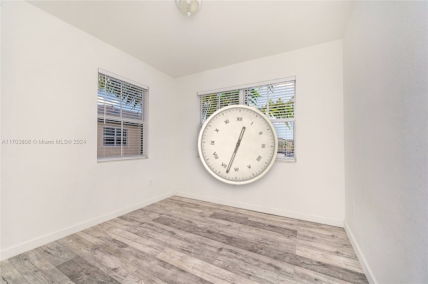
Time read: 12h33
